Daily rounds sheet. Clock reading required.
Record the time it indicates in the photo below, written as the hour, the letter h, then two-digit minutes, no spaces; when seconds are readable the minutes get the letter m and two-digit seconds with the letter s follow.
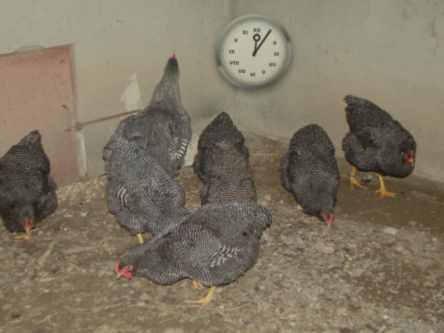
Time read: 12h05
